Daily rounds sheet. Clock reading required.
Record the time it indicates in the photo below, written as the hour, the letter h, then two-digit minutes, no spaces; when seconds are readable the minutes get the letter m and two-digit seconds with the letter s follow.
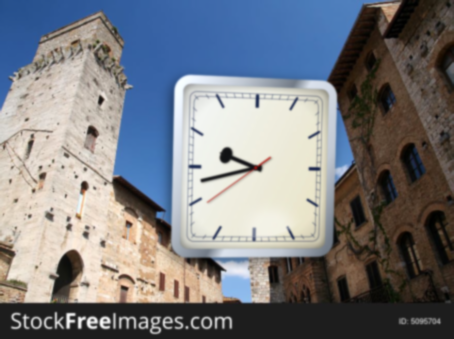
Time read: 9h42m39s
